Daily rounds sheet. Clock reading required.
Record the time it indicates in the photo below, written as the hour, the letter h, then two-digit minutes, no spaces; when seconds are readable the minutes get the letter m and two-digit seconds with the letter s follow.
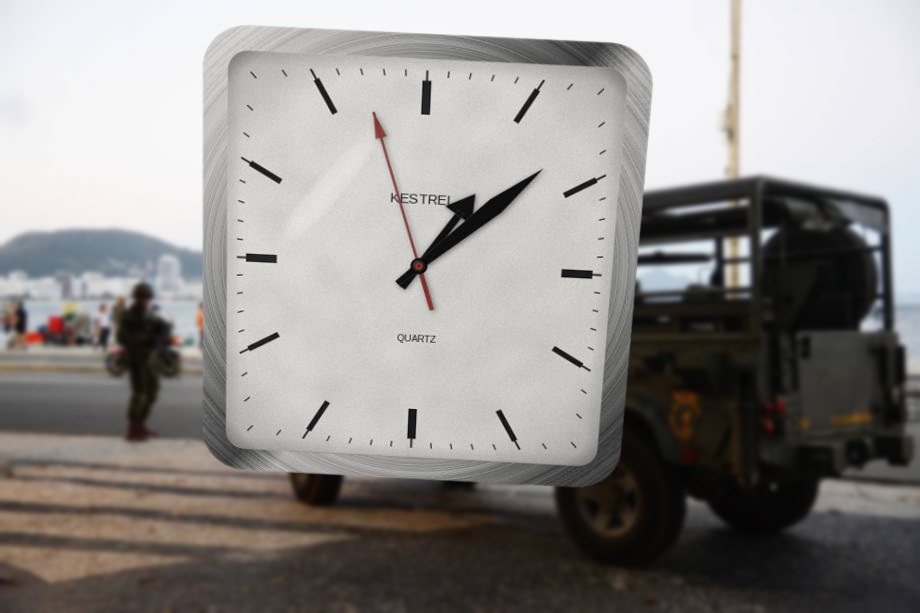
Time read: 1h07m57s
